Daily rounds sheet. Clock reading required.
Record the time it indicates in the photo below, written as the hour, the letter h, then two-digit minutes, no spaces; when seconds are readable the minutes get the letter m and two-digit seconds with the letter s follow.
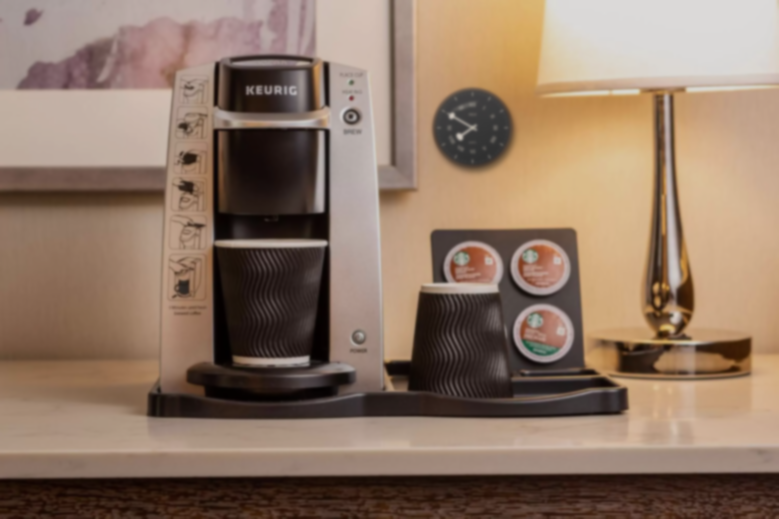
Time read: 7h50
